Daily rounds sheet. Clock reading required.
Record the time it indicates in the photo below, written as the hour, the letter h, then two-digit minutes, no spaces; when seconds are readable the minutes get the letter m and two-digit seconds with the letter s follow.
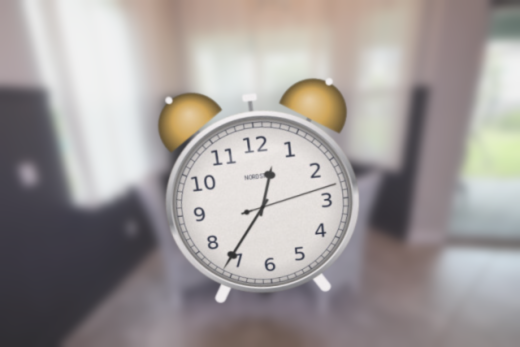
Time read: 12h36m13s
